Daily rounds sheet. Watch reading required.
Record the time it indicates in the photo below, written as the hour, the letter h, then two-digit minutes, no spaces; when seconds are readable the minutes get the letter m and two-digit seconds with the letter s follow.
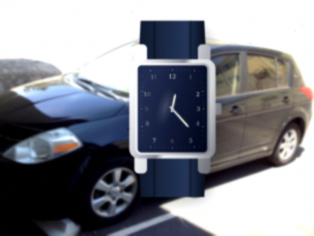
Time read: 12h23
